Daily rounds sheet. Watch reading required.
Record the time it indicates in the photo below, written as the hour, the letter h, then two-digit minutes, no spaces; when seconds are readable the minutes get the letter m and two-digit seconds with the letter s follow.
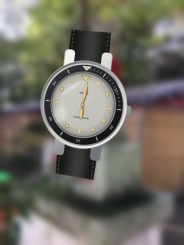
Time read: 6h01
